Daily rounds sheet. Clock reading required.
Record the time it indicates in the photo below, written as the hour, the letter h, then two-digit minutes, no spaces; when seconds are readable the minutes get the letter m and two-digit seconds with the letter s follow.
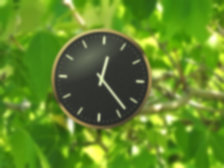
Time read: 12h23
